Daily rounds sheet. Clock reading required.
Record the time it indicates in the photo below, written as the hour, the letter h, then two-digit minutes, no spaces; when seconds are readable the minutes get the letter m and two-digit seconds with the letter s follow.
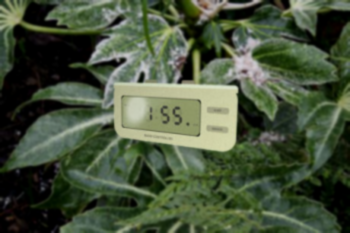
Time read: 1h55
